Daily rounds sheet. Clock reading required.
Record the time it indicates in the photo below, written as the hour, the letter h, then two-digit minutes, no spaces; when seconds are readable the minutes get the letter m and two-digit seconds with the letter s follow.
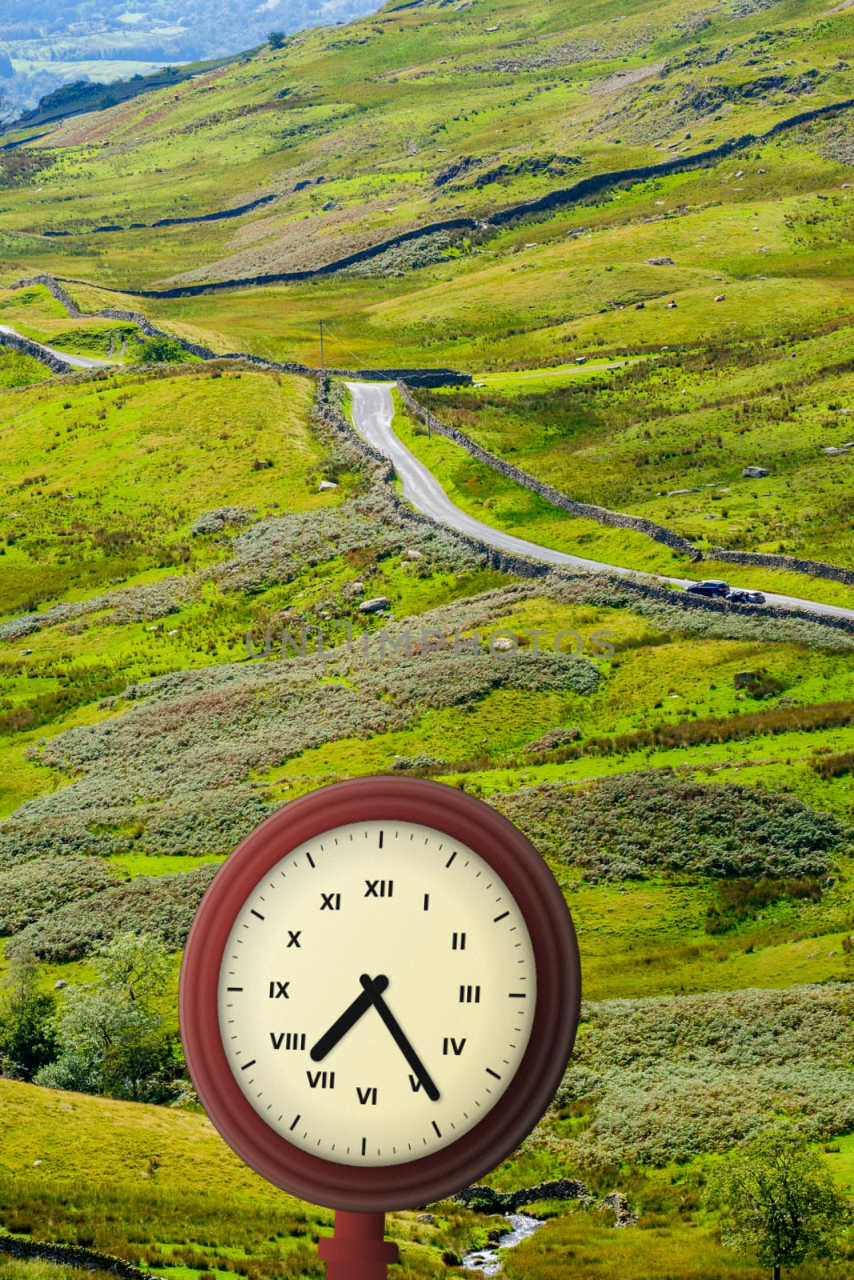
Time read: 7h24
